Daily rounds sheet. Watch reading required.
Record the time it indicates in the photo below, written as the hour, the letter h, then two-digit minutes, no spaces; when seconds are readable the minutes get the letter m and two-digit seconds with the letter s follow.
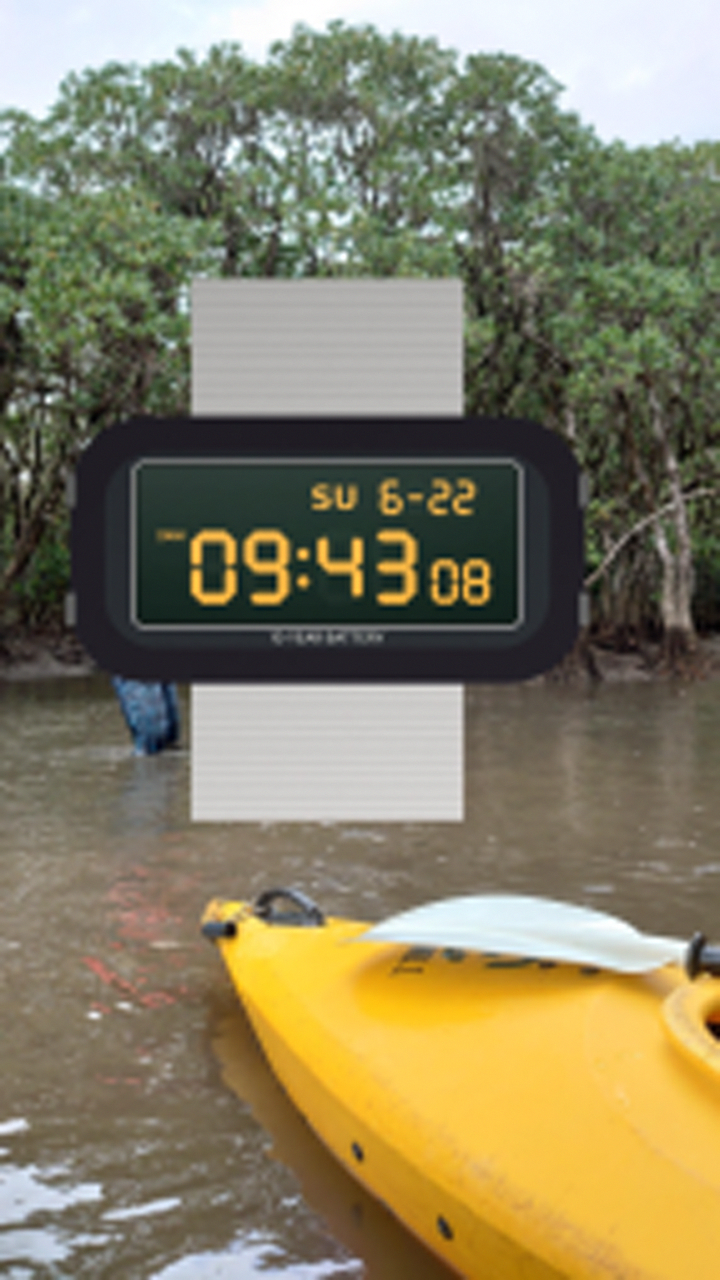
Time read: 9h43m08s
